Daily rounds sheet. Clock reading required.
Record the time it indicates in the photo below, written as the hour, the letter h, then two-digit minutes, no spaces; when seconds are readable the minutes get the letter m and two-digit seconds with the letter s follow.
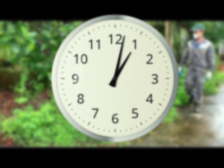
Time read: 1h02
